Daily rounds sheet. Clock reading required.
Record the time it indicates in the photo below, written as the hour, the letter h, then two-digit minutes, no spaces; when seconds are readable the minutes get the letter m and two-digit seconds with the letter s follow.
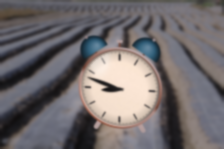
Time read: 8h48
